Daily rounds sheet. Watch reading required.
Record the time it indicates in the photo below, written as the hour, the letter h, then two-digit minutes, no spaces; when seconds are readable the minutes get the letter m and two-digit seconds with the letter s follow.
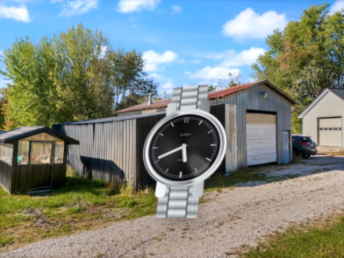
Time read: 5h41
